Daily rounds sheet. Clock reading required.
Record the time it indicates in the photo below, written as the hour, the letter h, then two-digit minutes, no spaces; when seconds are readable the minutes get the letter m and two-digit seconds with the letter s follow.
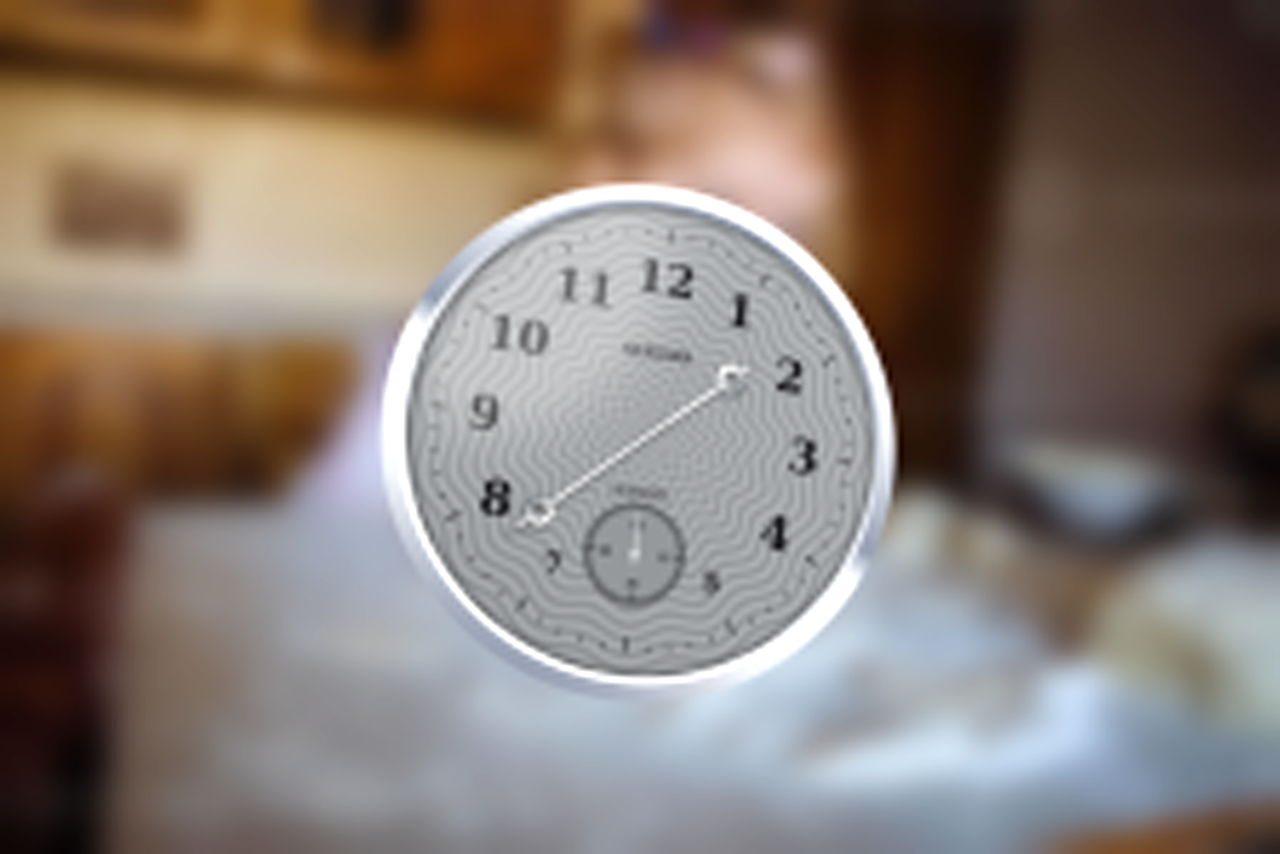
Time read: 1h38
